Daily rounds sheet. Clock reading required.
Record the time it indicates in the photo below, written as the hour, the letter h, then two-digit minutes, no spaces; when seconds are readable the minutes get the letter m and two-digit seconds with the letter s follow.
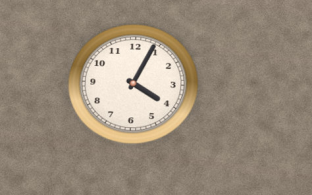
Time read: 4h04
